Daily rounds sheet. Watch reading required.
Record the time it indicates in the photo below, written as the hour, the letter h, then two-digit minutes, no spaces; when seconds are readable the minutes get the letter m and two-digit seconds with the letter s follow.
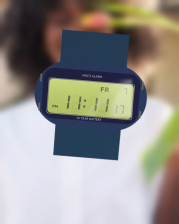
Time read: 11h11m17s
